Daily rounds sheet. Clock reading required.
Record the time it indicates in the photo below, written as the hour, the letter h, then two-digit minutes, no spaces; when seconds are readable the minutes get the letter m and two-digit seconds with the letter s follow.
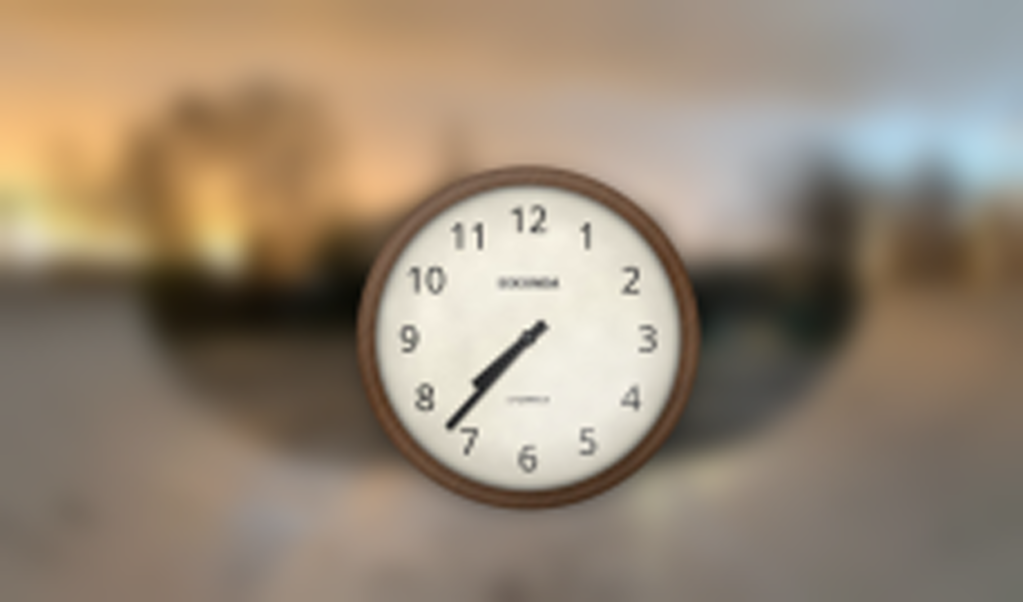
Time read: 7h37
